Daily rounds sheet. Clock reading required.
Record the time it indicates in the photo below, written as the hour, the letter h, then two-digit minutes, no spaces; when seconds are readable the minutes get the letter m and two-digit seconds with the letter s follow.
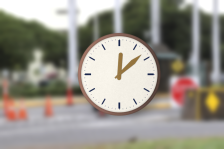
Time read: 12h08
